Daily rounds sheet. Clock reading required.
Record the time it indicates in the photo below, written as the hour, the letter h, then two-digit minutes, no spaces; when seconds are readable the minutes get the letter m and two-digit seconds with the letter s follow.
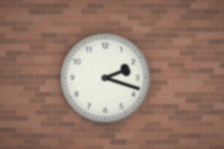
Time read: 2h18
